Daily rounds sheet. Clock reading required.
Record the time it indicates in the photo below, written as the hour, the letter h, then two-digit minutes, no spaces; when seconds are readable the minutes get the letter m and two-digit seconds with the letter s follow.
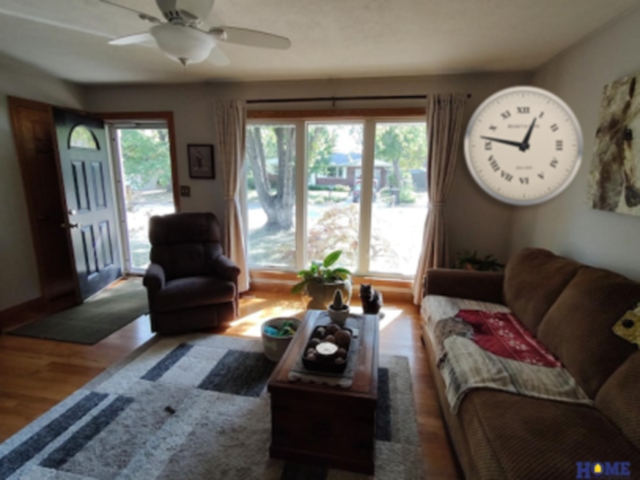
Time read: 12h47
